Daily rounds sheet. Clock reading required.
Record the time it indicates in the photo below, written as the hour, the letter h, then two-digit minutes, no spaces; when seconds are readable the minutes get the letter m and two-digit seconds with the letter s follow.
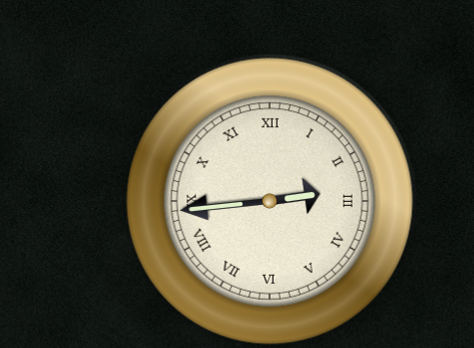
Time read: 2h44
